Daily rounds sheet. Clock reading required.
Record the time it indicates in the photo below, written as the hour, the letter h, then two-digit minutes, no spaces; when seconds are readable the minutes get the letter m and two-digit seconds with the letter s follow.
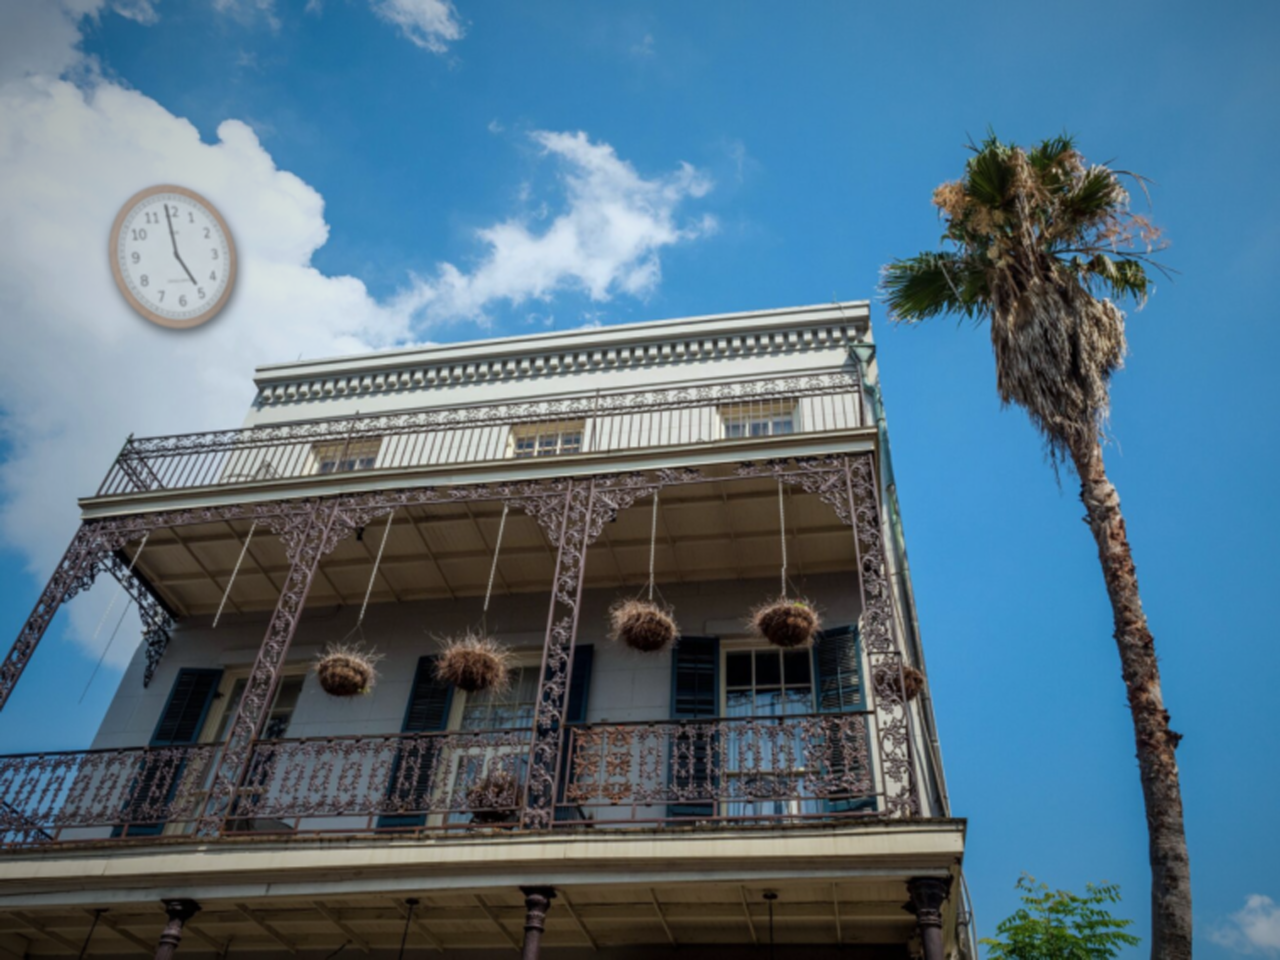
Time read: 4h59
